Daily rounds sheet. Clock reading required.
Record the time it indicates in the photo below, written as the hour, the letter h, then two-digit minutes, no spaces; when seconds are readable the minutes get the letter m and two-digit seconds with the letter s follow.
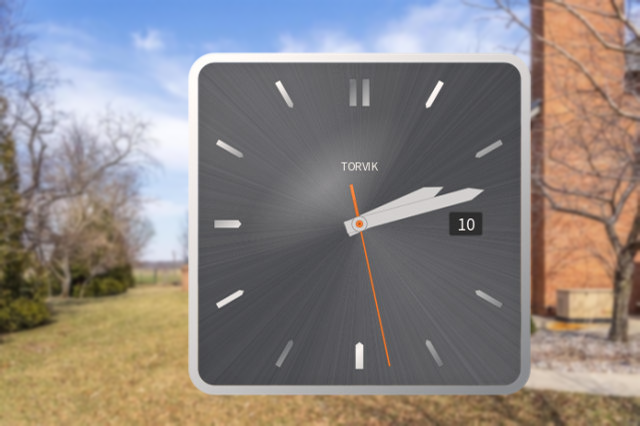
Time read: 2h12m28s
